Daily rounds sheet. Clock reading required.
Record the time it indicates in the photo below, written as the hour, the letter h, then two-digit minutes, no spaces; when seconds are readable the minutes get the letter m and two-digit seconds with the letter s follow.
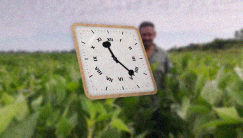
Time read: 11h23
